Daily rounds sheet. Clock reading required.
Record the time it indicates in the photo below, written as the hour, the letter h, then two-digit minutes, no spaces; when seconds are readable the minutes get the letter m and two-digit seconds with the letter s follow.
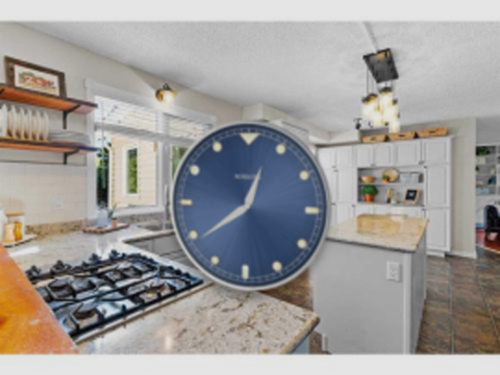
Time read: 12h39
